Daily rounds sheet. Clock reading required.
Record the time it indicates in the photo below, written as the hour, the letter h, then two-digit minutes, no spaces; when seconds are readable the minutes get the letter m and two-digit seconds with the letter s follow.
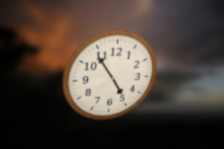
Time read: 4h54
